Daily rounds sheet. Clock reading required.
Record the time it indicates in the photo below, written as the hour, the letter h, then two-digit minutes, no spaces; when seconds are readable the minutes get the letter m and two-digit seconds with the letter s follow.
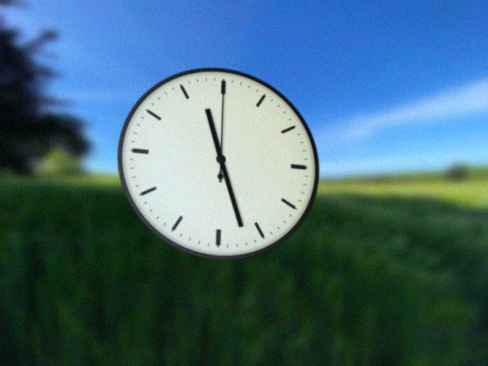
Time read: 11h27m00s
